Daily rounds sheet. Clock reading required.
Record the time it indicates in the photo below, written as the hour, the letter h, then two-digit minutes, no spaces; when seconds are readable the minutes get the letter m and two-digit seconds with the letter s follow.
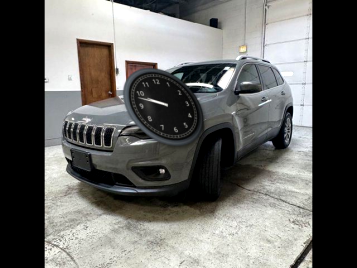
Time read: 9h48
